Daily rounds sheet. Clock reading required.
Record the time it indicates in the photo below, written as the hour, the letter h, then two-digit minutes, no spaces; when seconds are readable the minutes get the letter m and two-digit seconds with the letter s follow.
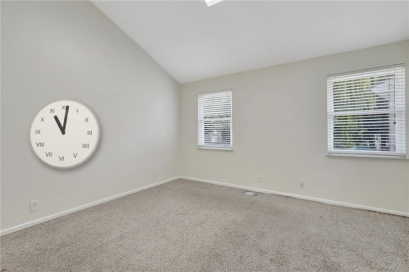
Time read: 11h01
